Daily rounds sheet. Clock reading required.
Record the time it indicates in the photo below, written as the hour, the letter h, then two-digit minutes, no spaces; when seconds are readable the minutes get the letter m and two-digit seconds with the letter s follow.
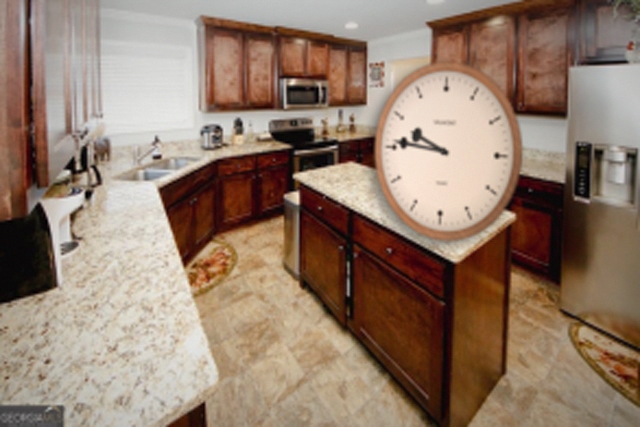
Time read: 9h46
